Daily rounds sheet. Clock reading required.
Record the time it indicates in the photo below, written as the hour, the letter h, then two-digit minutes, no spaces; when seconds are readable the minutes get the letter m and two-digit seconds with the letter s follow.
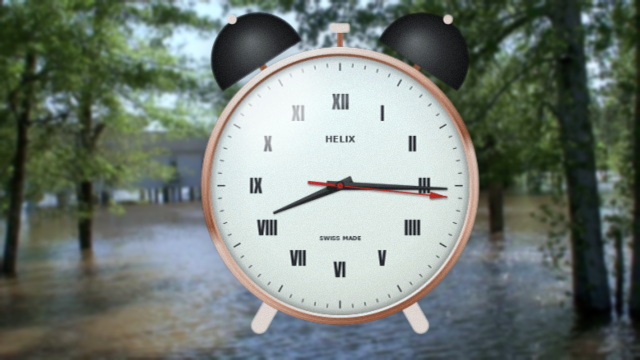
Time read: 8h15m16s
